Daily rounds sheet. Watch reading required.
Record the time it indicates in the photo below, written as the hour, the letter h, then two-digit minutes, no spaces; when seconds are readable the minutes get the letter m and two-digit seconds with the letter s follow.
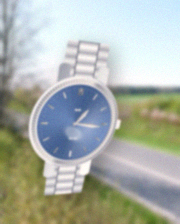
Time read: 1h16
